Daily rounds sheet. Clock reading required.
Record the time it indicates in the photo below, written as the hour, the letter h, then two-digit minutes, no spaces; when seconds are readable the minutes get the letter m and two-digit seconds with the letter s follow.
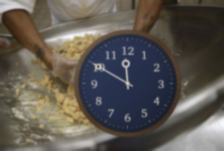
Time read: 11h50
